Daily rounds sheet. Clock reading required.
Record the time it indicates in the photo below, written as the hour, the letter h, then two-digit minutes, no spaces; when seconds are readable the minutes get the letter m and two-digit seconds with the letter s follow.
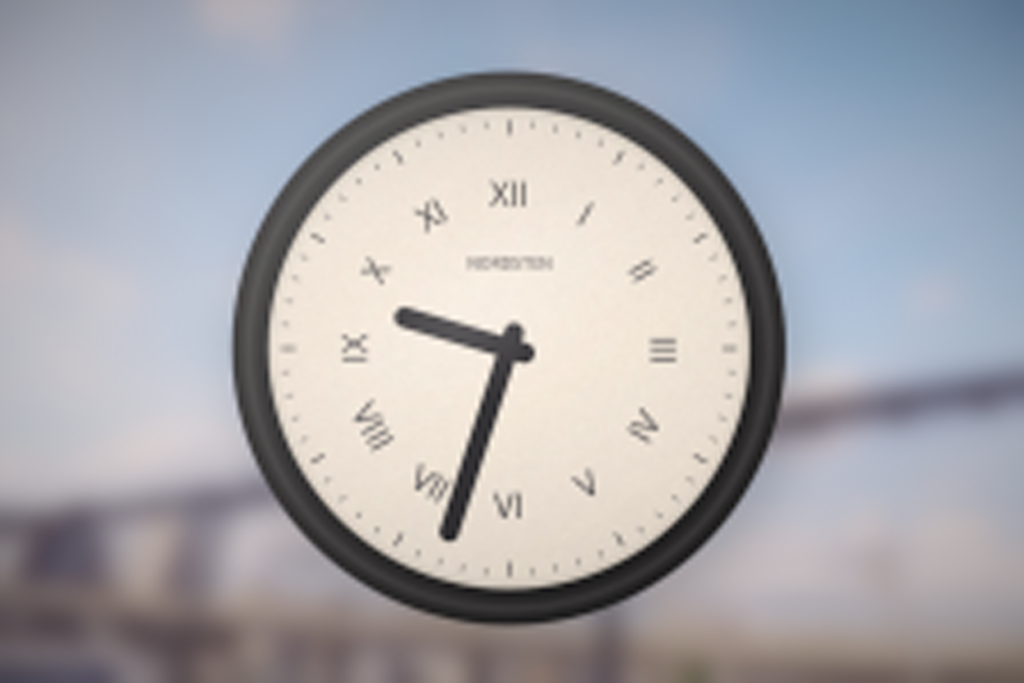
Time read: 9h33
